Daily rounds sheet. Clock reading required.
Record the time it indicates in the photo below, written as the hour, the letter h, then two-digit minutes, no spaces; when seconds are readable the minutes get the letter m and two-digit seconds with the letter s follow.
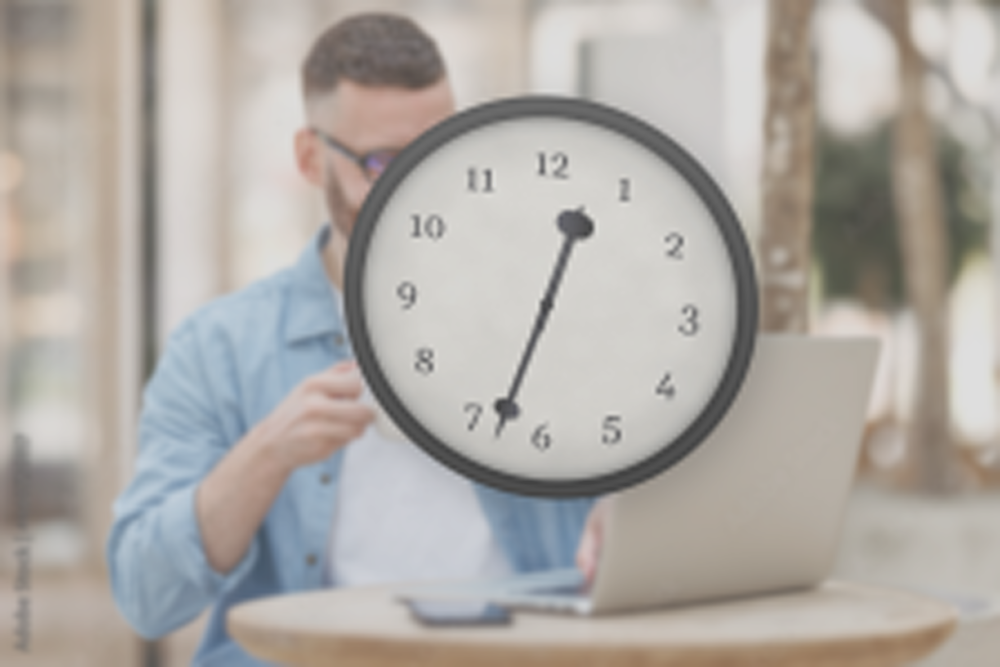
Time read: 12h33
